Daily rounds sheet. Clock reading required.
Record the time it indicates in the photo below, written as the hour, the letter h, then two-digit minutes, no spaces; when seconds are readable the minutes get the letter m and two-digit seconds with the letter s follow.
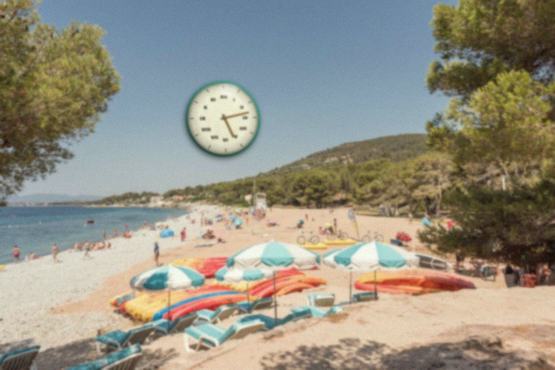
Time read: 5h13
